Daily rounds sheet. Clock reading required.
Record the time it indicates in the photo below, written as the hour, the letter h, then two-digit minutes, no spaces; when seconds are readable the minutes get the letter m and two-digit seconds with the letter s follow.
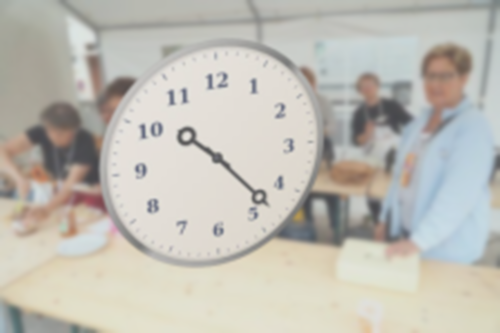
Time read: 10h23
